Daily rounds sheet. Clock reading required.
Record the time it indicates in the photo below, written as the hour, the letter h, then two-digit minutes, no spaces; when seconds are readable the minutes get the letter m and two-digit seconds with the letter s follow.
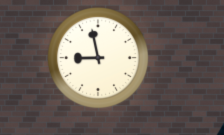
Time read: 8h58
